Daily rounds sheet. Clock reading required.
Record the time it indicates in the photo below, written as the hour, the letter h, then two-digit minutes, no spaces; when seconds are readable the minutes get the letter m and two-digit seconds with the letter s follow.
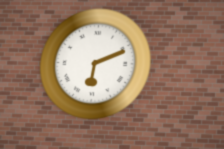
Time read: 6h11
